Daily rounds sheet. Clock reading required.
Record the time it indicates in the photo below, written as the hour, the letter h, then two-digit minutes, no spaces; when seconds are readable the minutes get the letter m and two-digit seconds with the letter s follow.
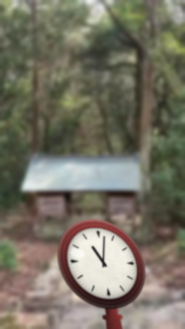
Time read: 11h02
